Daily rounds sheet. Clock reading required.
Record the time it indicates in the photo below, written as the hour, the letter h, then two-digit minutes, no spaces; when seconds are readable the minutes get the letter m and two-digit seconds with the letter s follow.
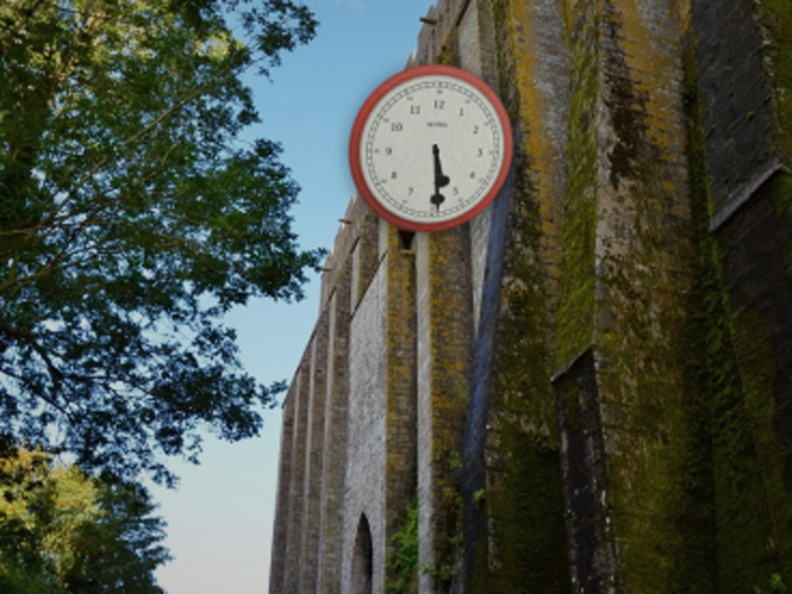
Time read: 5h29
